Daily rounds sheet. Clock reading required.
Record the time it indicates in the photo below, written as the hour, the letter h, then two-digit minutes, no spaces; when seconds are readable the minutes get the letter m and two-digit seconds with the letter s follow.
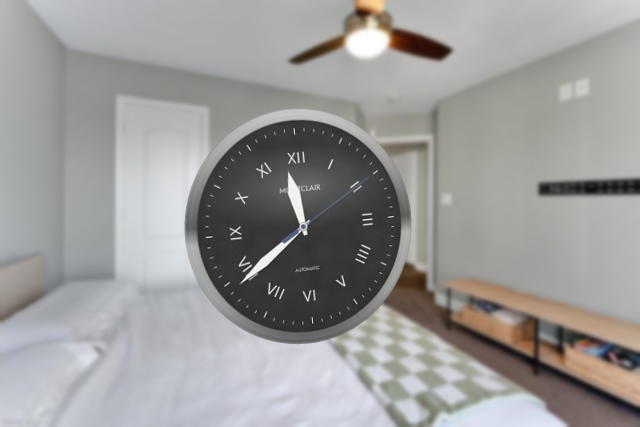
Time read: 11h39m10s
